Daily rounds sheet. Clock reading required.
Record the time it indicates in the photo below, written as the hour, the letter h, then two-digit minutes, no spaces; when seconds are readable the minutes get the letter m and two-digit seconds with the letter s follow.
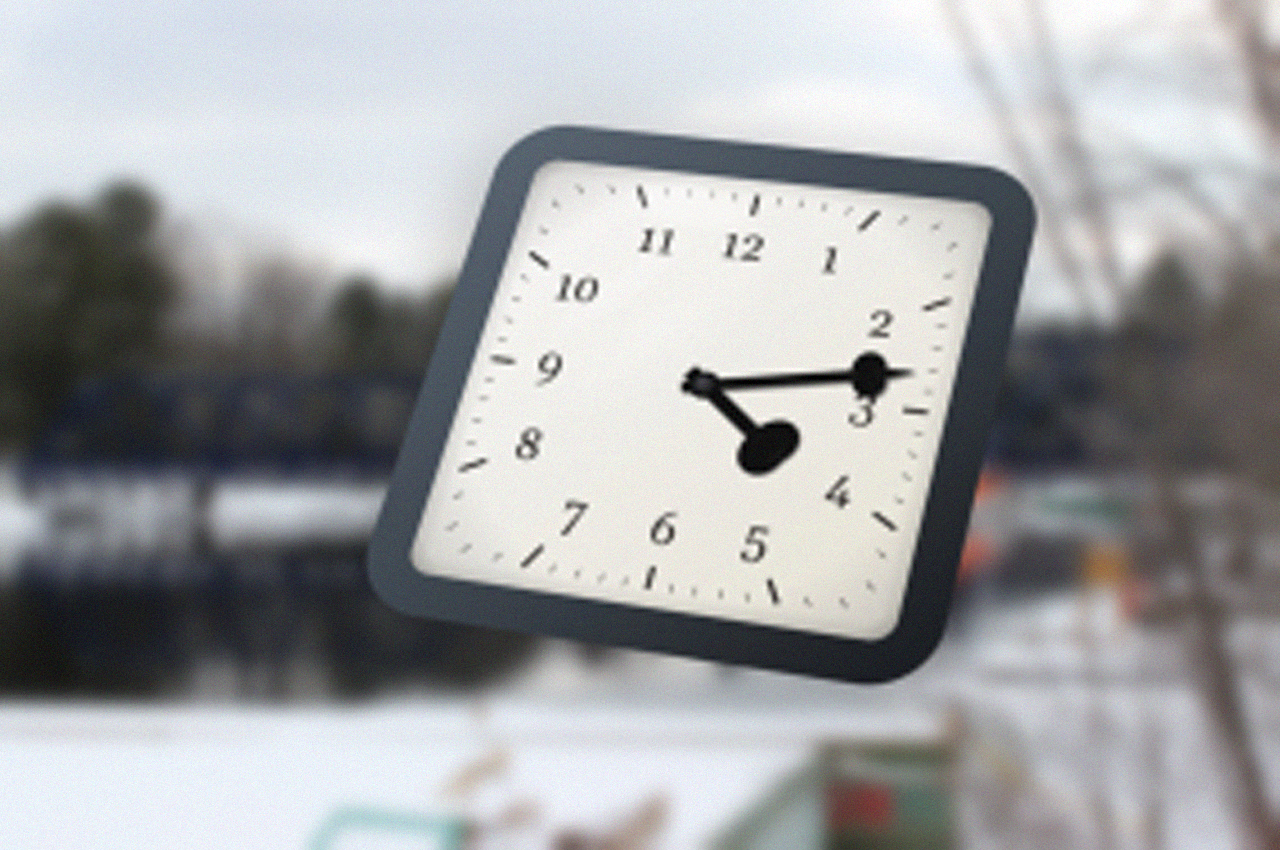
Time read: 4h13
